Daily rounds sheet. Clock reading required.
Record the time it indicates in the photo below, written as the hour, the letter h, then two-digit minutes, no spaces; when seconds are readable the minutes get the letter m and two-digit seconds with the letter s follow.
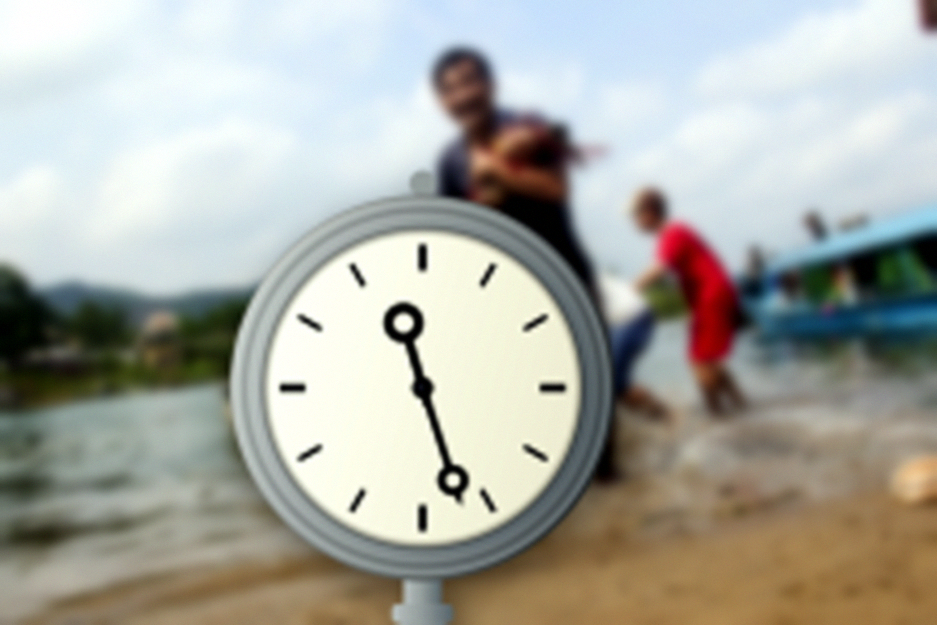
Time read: 11h27
